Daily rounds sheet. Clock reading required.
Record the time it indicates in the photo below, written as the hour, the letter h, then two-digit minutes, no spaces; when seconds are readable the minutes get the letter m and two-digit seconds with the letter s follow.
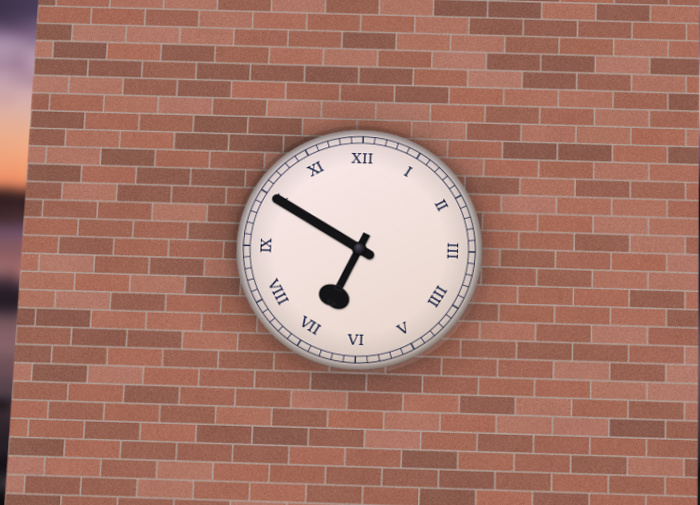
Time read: 6h50
